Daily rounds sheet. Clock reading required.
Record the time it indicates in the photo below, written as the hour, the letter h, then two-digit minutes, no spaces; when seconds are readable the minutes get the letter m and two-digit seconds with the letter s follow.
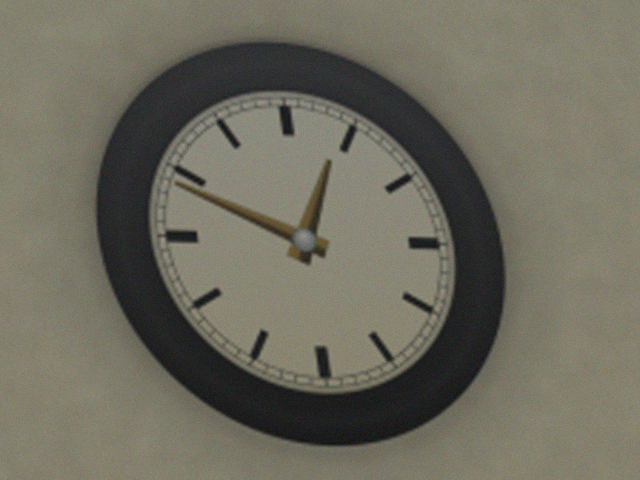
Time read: 12h49
